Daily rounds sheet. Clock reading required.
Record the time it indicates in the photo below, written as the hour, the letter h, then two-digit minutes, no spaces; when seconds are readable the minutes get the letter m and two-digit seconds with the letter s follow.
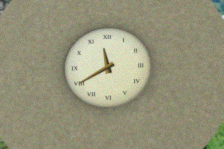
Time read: 11h40
